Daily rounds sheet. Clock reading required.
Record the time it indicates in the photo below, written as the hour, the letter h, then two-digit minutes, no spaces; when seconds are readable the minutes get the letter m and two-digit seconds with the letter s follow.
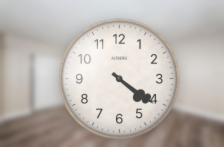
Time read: 4h21
